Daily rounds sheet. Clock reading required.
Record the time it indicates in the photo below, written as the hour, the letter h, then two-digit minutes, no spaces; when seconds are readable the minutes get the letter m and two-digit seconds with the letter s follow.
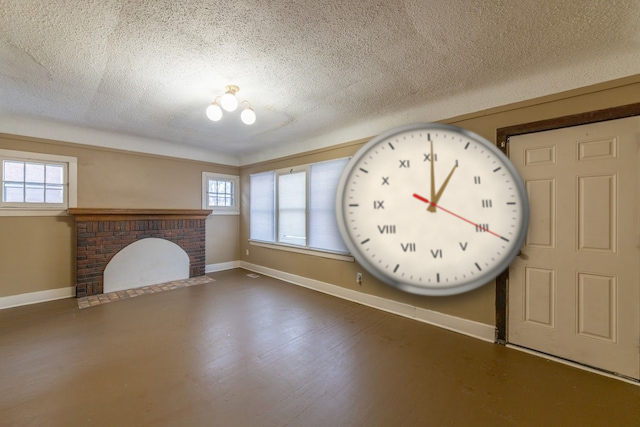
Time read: 1h00m20s
